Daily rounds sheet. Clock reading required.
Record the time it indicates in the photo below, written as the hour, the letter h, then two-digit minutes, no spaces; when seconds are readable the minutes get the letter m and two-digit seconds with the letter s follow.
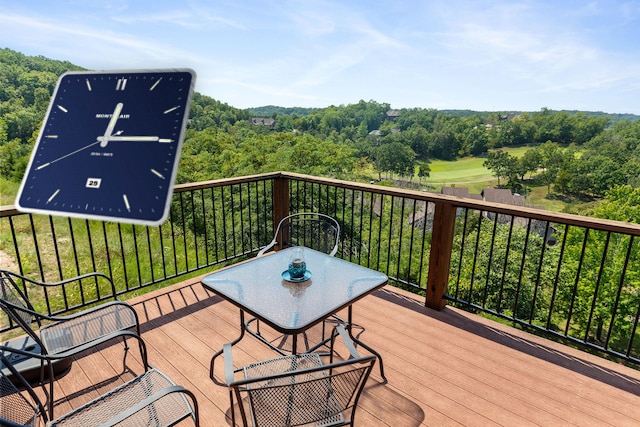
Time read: 12h14m40s
